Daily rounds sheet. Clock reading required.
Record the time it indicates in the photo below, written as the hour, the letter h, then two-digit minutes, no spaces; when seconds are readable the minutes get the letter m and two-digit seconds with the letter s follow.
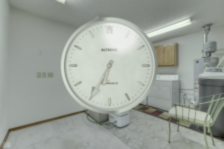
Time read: 6h35
